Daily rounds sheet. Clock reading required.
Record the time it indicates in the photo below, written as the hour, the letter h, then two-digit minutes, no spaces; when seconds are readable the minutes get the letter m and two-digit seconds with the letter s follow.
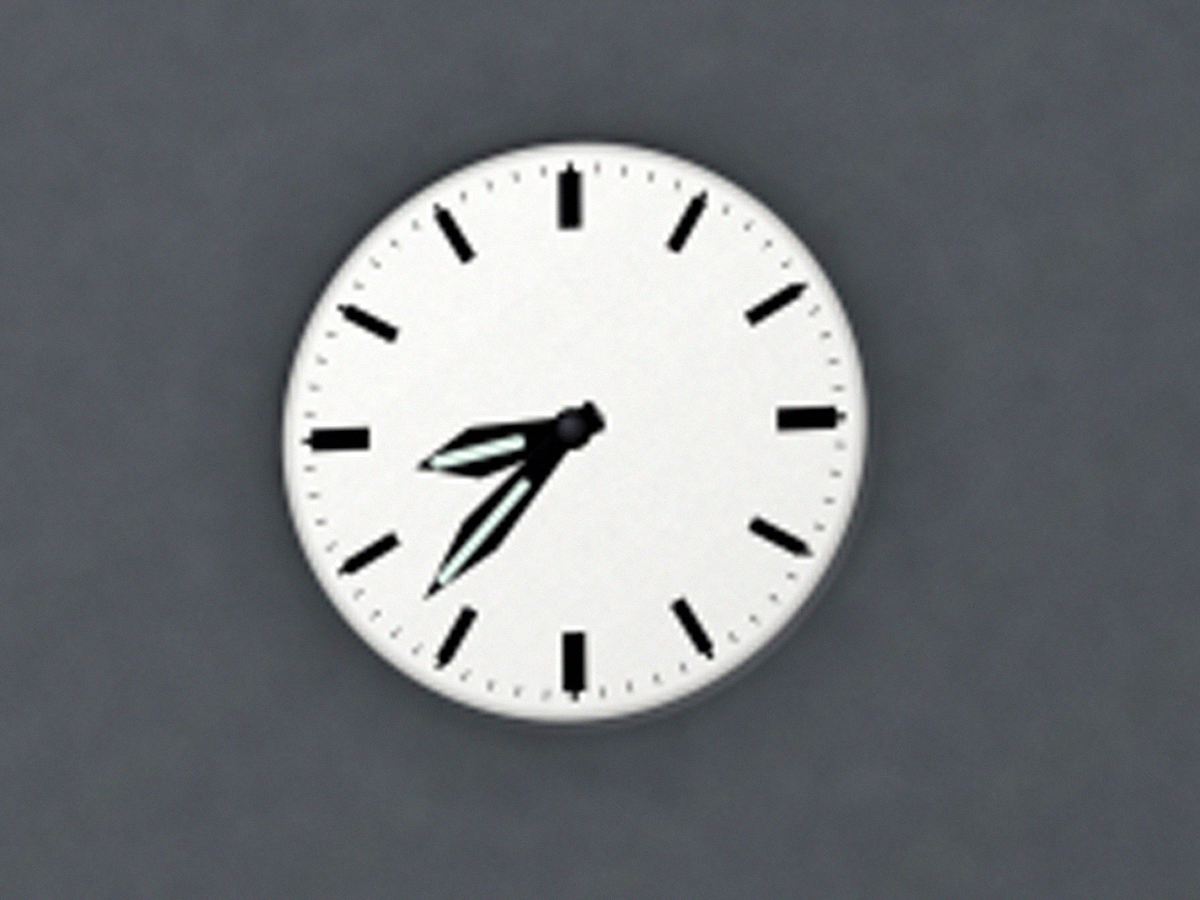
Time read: 8h37
